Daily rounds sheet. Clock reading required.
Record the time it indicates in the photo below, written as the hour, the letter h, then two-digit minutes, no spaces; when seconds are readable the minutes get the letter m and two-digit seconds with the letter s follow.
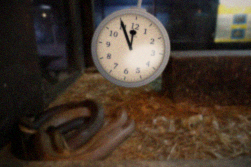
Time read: 11h55
